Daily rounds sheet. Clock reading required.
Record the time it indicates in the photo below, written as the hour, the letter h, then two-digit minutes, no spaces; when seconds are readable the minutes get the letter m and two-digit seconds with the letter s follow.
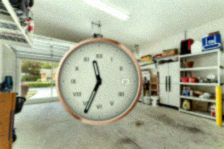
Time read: 11h34
